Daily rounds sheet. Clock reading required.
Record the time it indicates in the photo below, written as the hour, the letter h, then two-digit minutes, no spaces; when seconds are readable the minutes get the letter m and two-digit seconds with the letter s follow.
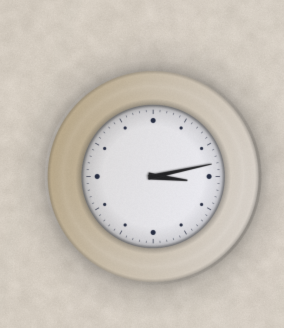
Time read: 3h13
